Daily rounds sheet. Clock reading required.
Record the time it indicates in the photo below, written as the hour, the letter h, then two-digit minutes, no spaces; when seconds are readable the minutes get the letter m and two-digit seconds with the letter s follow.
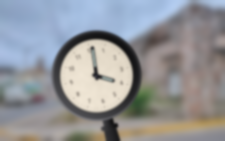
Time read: 4h01
